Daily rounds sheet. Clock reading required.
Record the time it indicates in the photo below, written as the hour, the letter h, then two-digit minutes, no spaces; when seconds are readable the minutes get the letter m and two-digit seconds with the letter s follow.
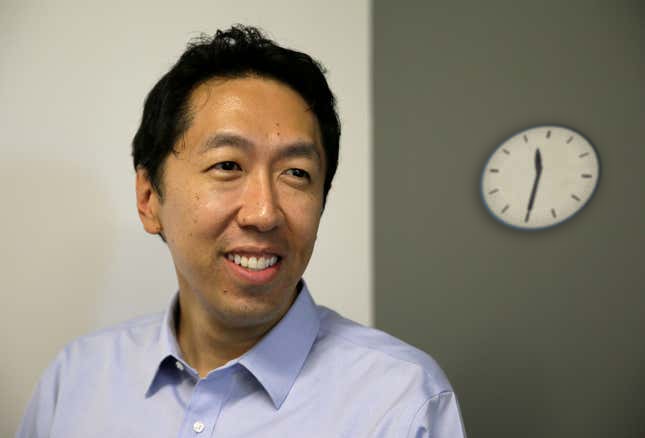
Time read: 11h30
